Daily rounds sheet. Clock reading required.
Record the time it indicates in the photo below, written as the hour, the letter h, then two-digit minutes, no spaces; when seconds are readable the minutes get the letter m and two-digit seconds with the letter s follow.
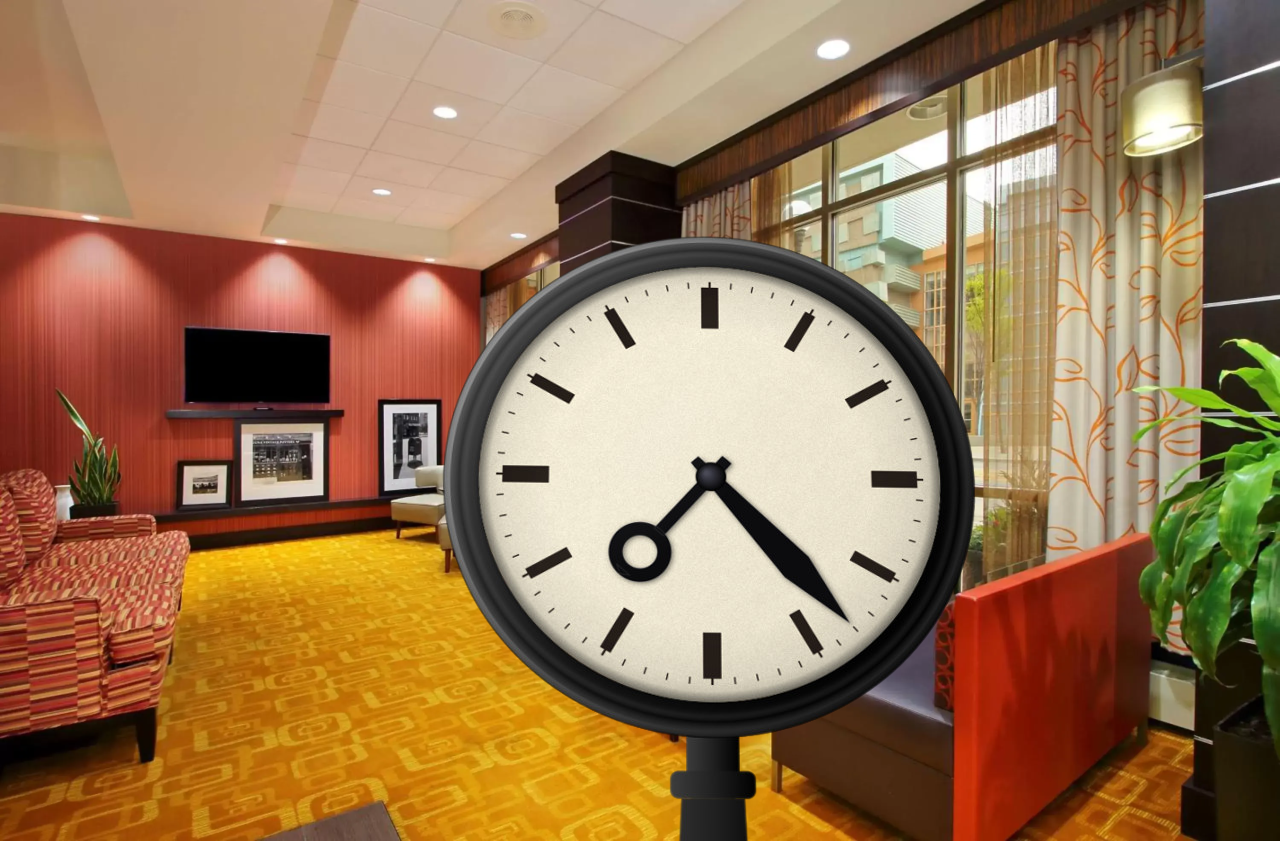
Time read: 7h23
